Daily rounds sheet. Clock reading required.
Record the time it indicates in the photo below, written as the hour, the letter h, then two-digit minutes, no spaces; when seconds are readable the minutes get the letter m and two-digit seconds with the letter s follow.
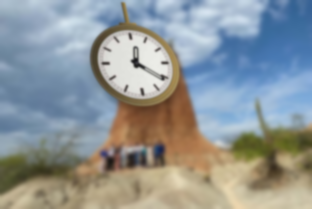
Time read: 12h21
